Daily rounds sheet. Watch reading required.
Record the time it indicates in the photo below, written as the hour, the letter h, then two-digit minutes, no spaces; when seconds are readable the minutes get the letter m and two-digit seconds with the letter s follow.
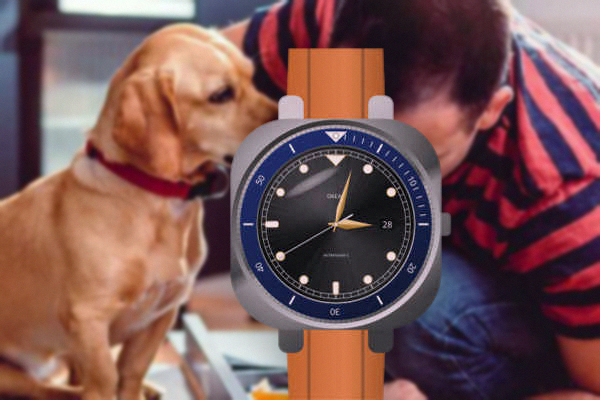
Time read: 3h02m40s
